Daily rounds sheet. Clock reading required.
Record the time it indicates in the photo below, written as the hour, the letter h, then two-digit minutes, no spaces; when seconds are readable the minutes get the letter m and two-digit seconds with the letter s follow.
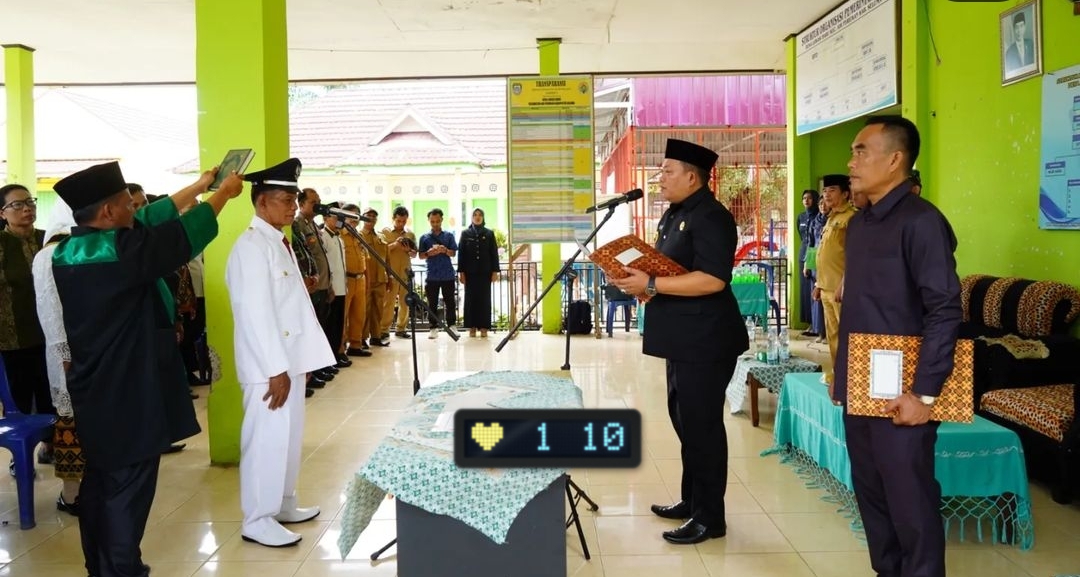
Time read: 1h10
